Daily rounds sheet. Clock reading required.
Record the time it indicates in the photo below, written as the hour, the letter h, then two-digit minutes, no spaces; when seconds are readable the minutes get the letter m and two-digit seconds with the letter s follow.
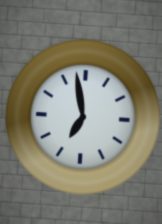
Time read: 6h58
